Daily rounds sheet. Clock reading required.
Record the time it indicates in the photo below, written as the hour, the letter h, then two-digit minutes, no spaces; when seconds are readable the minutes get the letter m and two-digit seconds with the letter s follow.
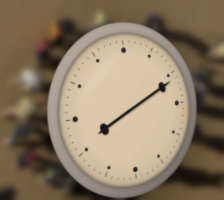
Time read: 8h11
